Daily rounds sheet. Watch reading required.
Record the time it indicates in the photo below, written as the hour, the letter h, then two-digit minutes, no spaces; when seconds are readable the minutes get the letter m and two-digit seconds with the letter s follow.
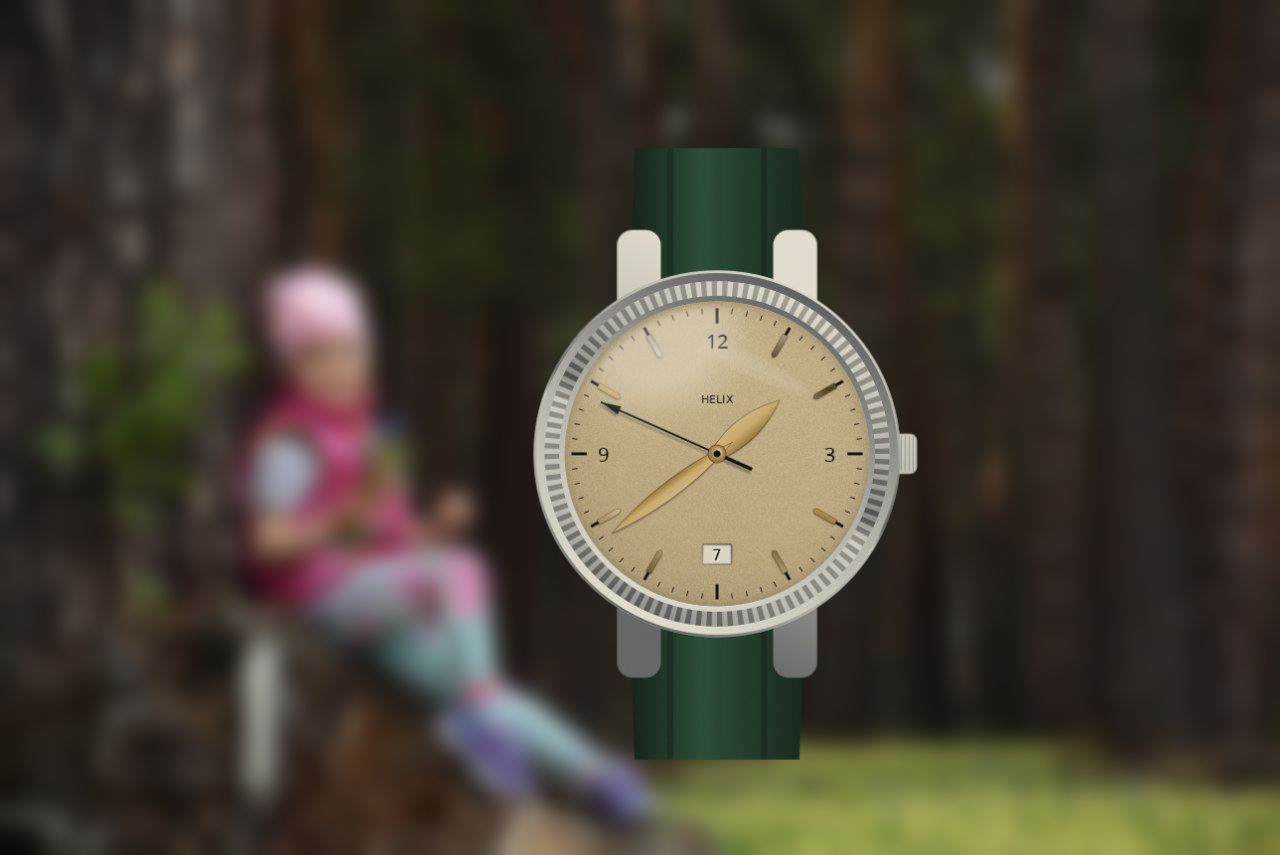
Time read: 1h38m49s
